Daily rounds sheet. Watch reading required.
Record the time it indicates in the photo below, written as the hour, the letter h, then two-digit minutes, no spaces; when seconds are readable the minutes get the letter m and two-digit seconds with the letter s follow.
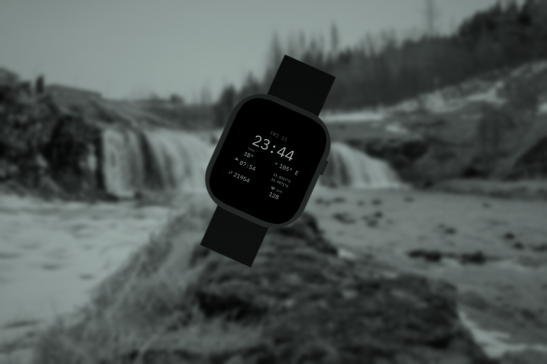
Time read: 23h44
